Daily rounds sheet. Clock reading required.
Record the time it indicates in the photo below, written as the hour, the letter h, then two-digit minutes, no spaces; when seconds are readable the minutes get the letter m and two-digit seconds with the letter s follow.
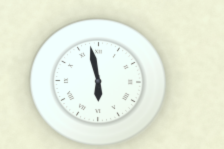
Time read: 5h58
